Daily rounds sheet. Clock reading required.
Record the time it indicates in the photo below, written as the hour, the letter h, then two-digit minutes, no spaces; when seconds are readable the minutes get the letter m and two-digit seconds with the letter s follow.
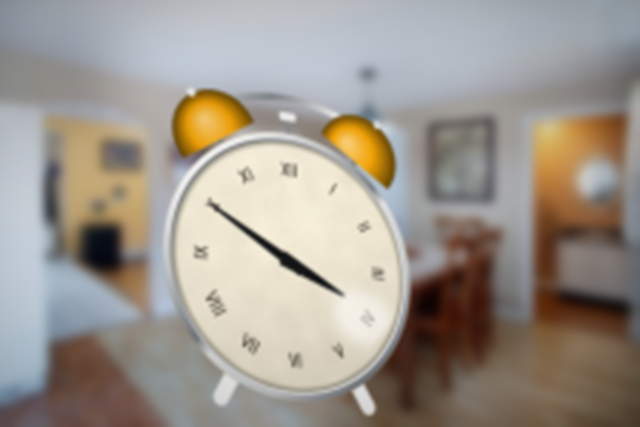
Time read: 3h50
